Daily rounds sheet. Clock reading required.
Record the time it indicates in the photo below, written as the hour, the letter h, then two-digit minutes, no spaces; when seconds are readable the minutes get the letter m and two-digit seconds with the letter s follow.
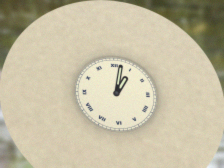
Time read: 1h02
